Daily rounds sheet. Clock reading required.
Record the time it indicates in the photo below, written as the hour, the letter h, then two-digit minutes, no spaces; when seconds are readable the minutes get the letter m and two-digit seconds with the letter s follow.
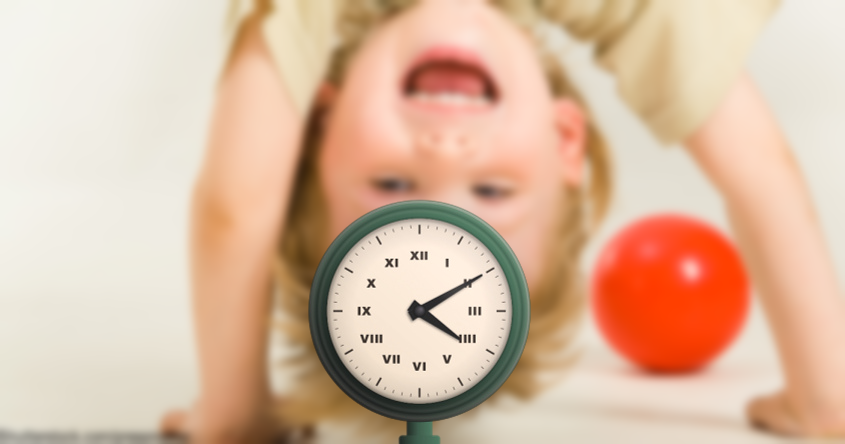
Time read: 4h10
